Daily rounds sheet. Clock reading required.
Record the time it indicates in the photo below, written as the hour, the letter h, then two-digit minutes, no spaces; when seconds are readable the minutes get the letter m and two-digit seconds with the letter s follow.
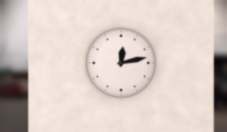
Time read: 12h13
